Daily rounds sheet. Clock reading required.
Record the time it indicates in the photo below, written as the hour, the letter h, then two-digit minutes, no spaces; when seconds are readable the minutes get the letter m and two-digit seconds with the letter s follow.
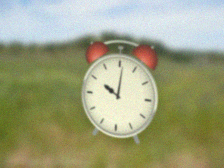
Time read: 10h01
